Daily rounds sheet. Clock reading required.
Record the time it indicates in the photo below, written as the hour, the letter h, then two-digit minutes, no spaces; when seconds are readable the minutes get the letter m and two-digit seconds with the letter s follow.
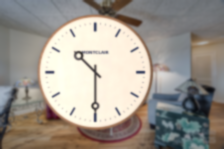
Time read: 10h30
